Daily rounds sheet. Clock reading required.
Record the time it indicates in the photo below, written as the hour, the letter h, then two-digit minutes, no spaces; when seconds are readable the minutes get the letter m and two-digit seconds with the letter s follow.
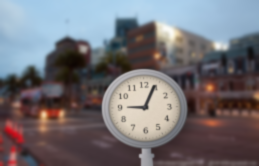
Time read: 9h04
